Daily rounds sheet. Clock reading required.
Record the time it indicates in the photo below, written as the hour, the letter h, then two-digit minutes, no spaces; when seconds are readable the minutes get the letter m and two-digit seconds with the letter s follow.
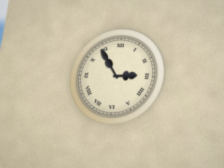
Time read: 2h54
